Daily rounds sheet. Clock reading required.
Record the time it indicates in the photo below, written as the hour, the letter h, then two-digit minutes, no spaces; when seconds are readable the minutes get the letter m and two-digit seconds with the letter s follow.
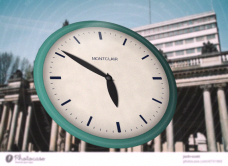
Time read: 5h51
